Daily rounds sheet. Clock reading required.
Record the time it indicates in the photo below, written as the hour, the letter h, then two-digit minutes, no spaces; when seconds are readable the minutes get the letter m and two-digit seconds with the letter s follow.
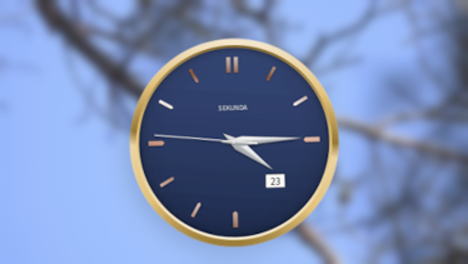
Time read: 4h14m46s
